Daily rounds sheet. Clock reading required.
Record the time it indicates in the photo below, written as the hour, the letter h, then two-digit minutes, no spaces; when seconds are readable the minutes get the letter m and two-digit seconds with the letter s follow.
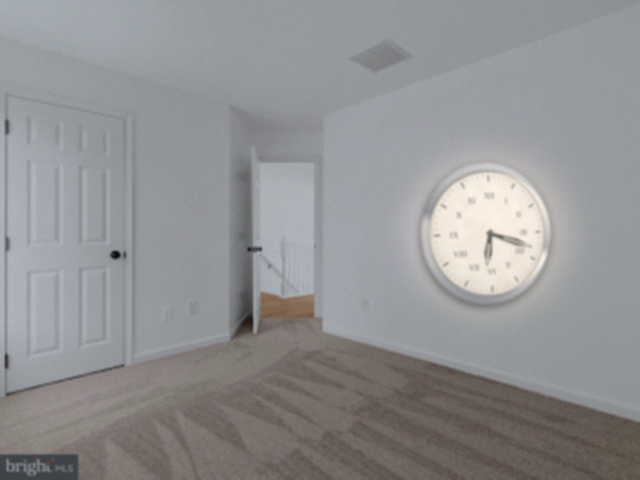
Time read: 6h18
